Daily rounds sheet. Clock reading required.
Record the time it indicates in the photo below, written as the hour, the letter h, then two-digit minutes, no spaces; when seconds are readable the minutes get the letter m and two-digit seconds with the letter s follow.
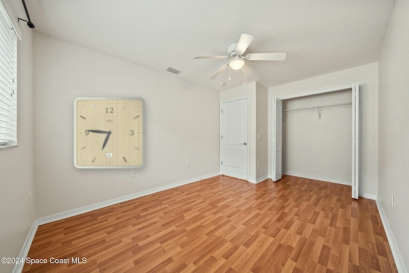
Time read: 6h46
